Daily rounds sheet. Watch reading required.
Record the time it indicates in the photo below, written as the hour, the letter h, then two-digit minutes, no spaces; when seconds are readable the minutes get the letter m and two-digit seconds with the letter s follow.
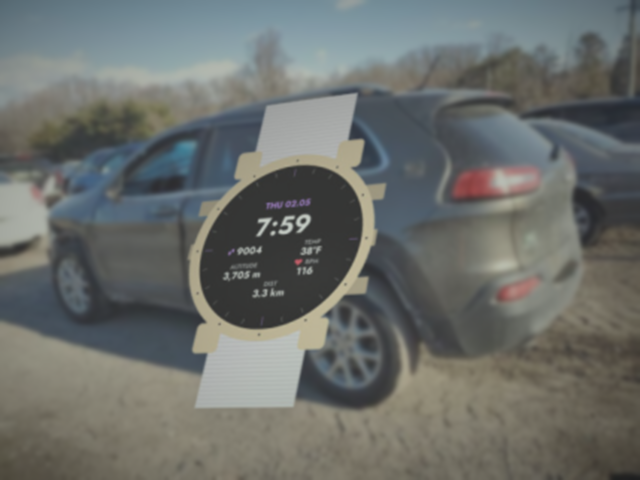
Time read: 7h59
